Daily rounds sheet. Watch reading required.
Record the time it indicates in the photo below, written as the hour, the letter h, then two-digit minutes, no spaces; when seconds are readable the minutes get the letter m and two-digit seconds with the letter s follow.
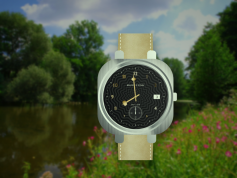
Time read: 7h59
